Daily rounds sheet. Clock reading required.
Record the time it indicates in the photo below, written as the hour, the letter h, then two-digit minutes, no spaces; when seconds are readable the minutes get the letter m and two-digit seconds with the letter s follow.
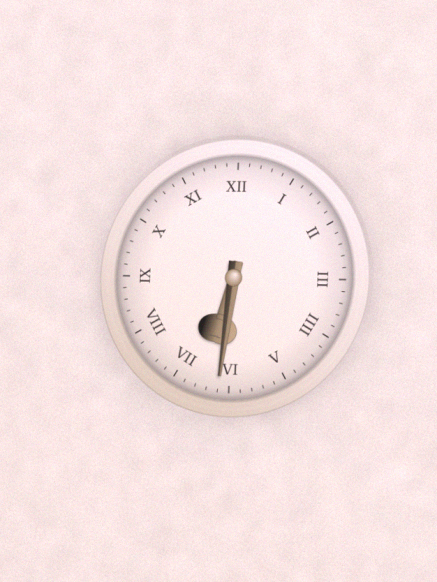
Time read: 6h31
